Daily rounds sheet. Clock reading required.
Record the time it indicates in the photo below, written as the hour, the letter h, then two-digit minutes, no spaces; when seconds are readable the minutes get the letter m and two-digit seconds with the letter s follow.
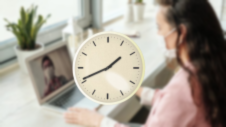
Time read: 1h41
